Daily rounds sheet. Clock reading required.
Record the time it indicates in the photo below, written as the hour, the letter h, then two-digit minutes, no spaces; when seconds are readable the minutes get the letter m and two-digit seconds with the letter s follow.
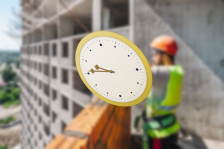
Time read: 9h46
